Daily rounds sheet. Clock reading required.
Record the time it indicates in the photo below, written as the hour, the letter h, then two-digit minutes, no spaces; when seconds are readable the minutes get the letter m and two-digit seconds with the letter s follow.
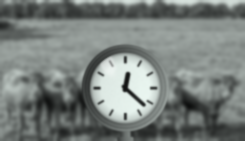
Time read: 12h22
